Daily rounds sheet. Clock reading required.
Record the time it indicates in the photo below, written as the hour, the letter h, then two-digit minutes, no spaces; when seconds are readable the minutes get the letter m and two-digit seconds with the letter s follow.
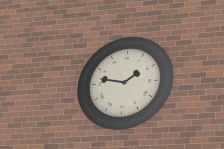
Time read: 1h47
